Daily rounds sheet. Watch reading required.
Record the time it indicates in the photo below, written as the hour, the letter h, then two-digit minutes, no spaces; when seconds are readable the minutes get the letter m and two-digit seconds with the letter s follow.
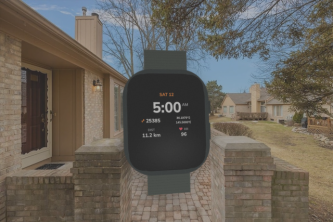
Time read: 5h00
